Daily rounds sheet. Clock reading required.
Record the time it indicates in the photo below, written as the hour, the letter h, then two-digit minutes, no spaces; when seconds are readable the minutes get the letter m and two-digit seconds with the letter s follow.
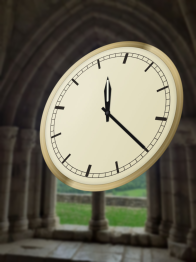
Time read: 11h20
